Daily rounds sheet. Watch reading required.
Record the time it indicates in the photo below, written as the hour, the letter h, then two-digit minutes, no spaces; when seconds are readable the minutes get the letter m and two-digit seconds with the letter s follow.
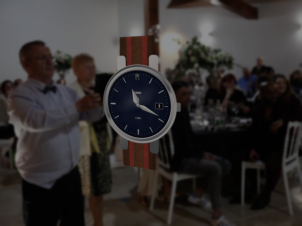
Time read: 11h19
